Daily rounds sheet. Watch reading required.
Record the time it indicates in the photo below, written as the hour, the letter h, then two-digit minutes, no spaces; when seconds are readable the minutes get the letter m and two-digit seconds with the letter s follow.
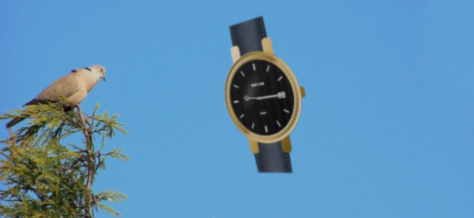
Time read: 9h15
